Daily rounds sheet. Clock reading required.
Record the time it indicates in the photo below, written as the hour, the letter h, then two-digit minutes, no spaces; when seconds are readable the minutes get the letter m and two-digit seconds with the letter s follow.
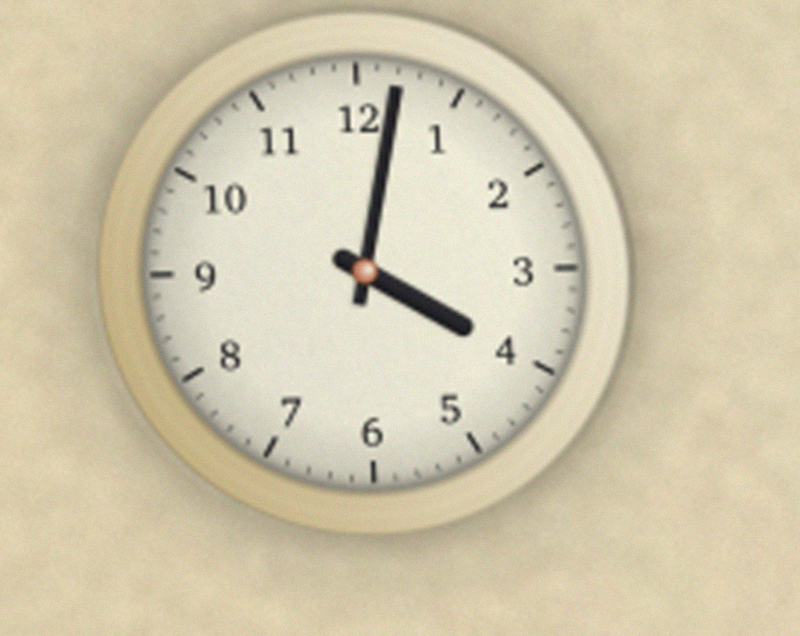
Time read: 4h02
